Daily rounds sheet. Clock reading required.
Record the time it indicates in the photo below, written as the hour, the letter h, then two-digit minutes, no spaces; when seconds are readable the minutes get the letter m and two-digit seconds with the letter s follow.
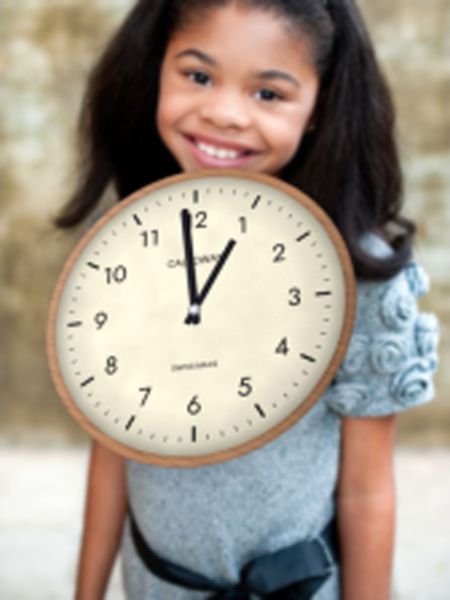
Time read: 12h59
